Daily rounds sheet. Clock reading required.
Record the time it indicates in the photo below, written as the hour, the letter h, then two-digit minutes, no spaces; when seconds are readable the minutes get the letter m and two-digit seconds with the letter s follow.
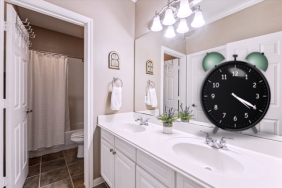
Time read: 4h20
